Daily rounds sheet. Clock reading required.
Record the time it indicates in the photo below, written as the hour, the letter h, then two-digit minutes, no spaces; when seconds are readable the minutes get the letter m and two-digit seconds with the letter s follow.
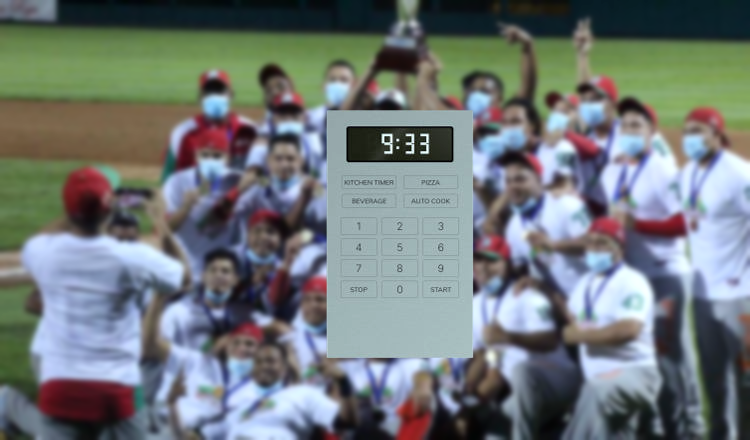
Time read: 9h33
